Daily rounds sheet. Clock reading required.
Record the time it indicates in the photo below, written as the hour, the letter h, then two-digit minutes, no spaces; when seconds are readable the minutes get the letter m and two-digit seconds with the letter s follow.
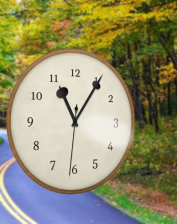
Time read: 11h05m31s
